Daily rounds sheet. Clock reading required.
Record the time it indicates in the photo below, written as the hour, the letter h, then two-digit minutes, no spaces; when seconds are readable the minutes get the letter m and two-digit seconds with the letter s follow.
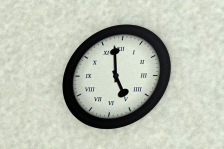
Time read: 4h58
